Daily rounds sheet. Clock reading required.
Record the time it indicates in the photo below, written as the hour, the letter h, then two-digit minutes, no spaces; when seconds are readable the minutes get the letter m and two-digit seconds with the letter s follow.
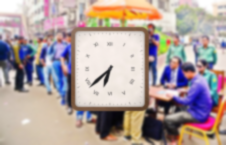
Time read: 6h38
